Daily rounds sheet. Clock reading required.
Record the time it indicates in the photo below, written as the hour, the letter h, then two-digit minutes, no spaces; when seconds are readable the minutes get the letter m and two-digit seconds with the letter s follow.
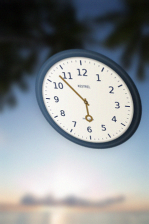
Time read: 5h53
